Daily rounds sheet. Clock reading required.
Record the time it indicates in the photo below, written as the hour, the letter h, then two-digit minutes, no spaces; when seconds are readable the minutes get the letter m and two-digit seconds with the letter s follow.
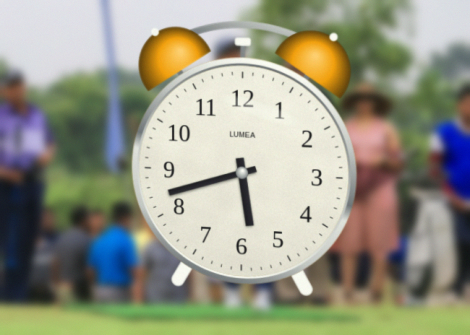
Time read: 5h42
